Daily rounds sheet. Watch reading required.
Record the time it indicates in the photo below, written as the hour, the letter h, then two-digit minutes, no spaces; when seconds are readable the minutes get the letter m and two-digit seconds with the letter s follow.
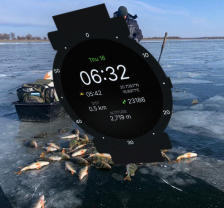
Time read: 6h32
